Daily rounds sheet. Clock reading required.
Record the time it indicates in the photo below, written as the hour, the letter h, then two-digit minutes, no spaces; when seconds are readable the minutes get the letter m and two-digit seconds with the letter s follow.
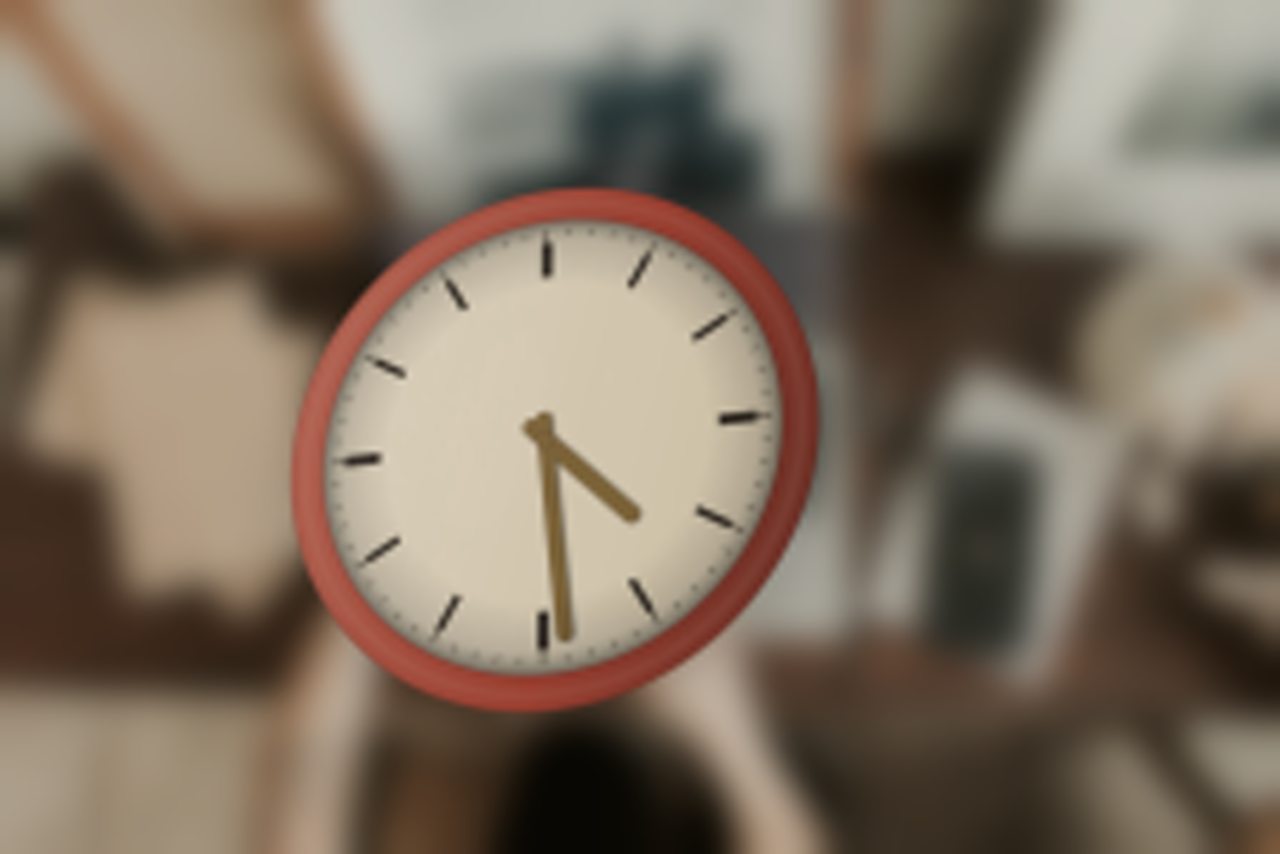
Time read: 4h29
